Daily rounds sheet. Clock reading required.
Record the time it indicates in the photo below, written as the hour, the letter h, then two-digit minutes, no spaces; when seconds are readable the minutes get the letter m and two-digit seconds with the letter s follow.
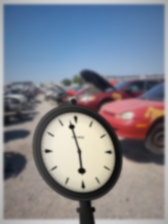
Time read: 5h58
